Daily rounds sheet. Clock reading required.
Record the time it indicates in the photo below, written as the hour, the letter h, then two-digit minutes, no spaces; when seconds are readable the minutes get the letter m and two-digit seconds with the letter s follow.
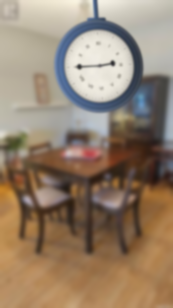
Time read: 2h45
